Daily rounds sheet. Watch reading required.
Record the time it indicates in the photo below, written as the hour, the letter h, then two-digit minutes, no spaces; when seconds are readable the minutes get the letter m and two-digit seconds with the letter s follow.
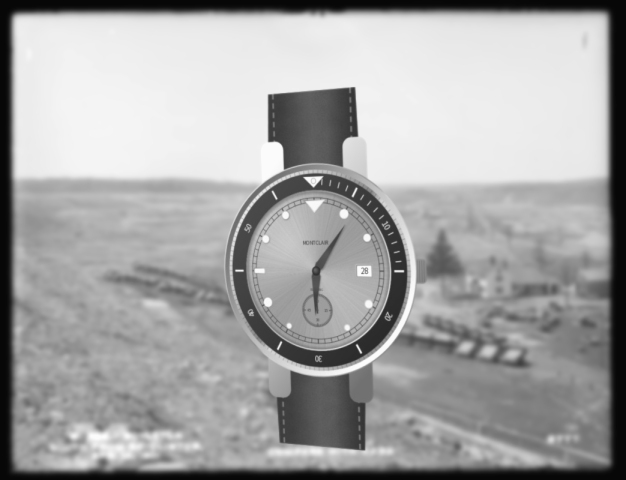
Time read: 6h06
